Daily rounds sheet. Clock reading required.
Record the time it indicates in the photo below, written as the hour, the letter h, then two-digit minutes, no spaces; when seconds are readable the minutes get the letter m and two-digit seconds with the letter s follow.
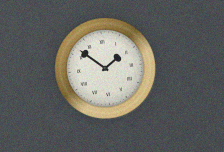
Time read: 1h52
